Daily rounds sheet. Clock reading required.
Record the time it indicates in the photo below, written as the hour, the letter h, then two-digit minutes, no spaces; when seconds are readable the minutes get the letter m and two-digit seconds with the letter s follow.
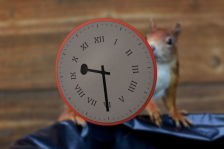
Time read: 9h30
